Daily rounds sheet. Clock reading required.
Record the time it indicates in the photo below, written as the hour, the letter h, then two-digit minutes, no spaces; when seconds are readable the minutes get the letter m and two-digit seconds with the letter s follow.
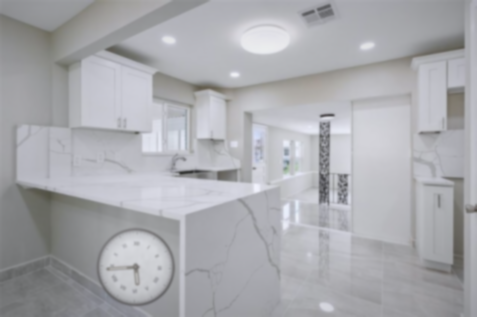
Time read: 5h44
